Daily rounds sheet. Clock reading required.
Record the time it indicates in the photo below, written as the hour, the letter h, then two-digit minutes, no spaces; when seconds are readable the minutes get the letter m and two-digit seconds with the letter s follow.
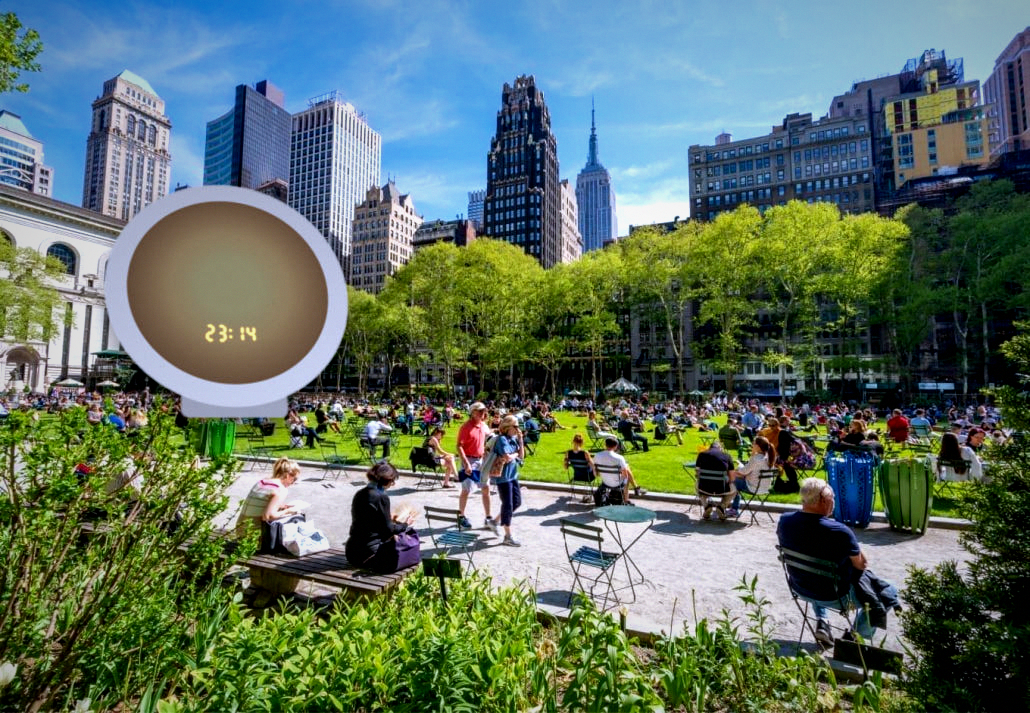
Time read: 23h14
